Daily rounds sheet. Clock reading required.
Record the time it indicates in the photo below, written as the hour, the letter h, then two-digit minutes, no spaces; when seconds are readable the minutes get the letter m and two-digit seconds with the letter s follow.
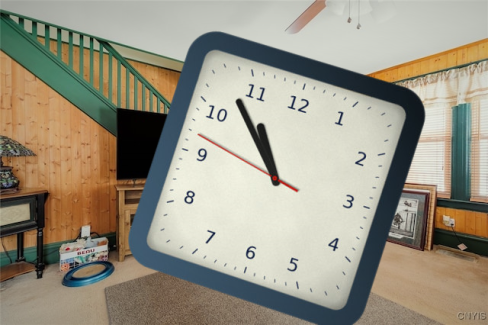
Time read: 10h52m47s
